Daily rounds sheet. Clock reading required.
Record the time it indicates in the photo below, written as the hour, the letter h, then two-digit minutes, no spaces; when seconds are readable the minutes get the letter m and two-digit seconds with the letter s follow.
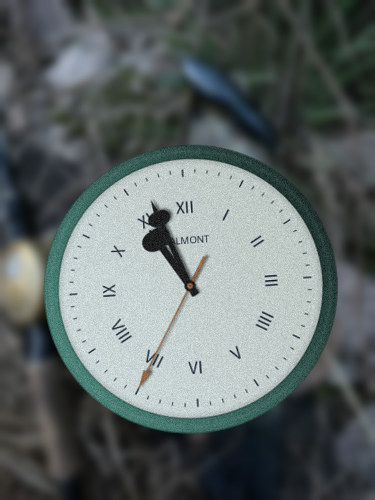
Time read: 10h56m35s
